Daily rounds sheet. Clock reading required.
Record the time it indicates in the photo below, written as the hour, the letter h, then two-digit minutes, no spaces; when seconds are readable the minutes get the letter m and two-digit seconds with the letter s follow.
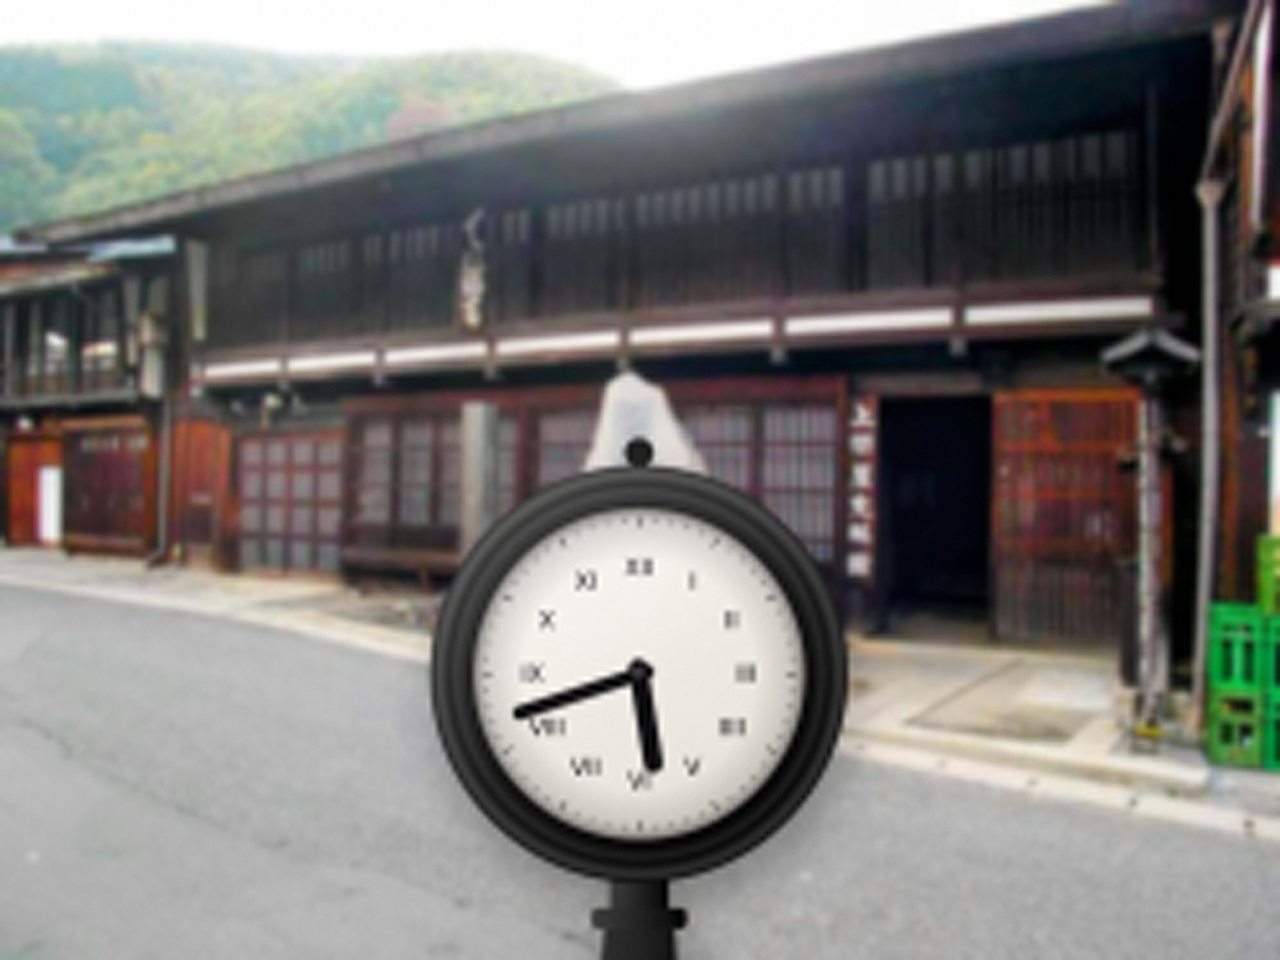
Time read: 5h42
